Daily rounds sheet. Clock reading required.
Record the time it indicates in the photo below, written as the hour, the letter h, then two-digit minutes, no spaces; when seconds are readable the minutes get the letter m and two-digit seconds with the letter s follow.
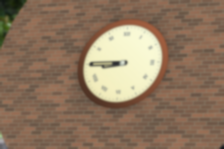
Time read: 8h45
